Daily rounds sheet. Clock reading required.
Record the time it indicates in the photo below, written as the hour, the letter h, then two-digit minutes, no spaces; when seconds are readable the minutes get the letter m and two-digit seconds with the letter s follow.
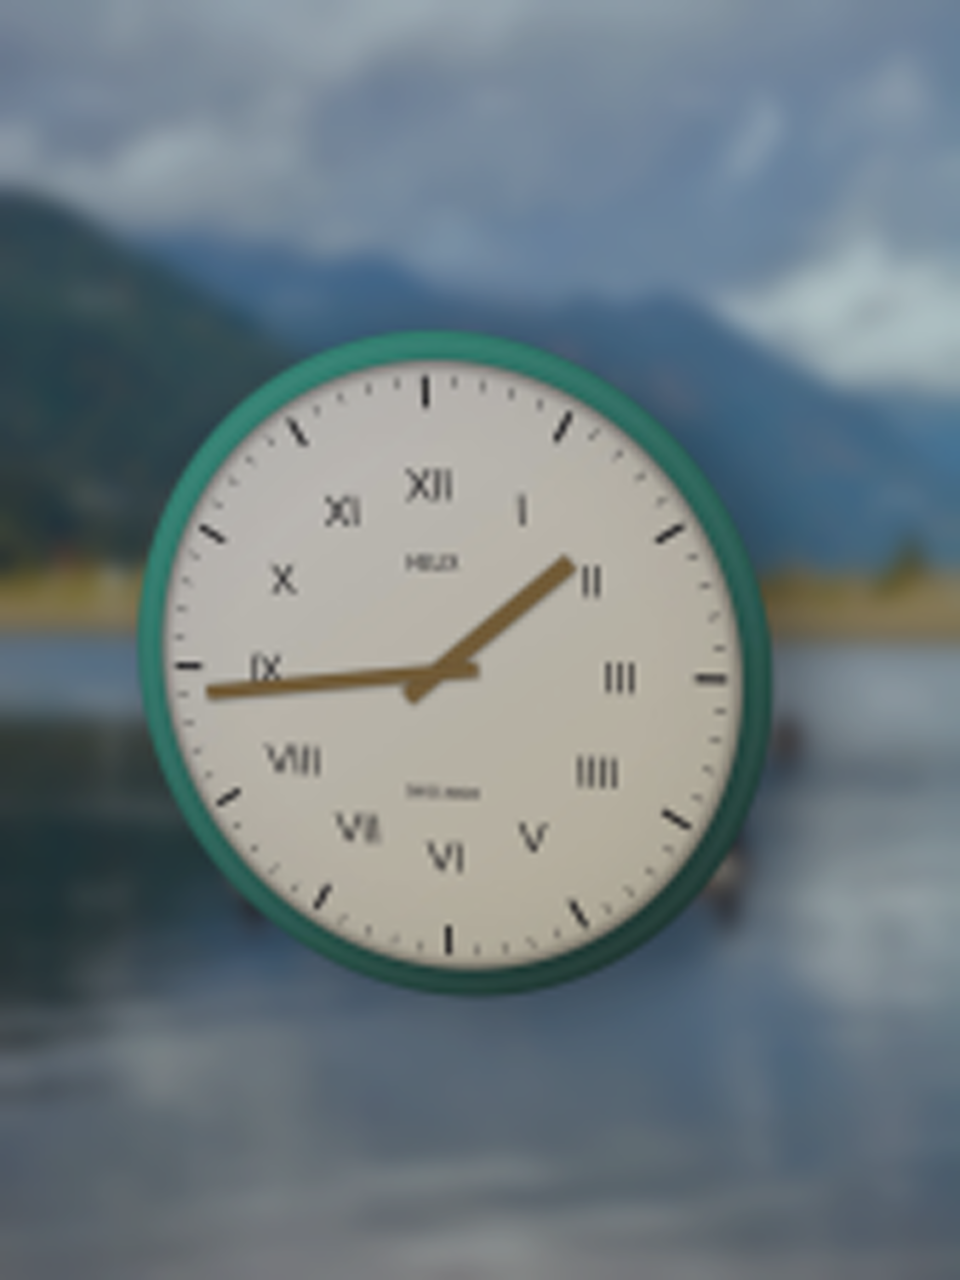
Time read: 1h44
